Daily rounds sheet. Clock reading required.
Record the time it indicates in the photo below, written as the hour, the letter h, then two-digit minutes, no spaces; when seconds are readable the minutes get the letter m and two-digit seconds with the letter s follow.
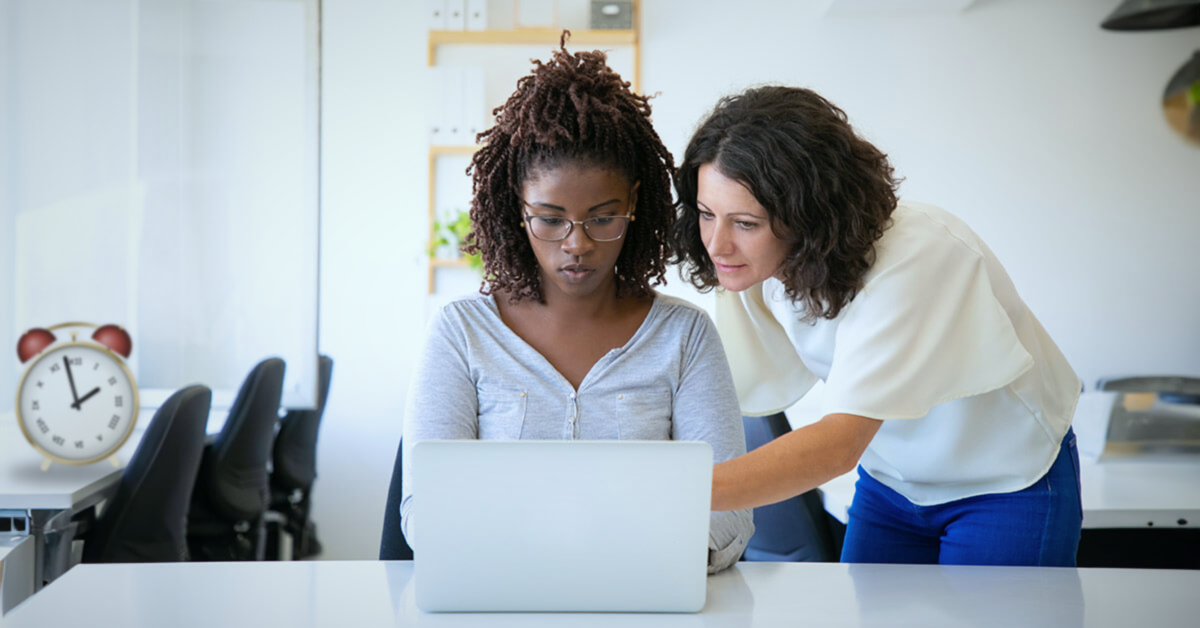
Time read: 1h58
